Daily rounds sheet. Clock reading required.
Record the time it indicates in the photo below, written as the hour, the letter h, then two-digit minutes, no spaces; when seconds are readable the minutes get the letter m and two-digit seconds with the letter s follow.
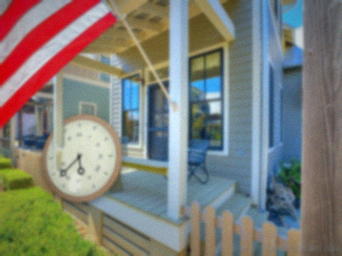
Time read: 5h38
